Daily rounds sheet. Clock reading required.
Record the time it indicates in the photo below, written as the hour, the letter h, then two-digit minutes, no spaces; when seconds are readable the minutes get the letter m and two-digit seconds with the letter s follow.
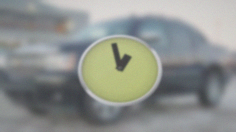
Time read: 12h58
